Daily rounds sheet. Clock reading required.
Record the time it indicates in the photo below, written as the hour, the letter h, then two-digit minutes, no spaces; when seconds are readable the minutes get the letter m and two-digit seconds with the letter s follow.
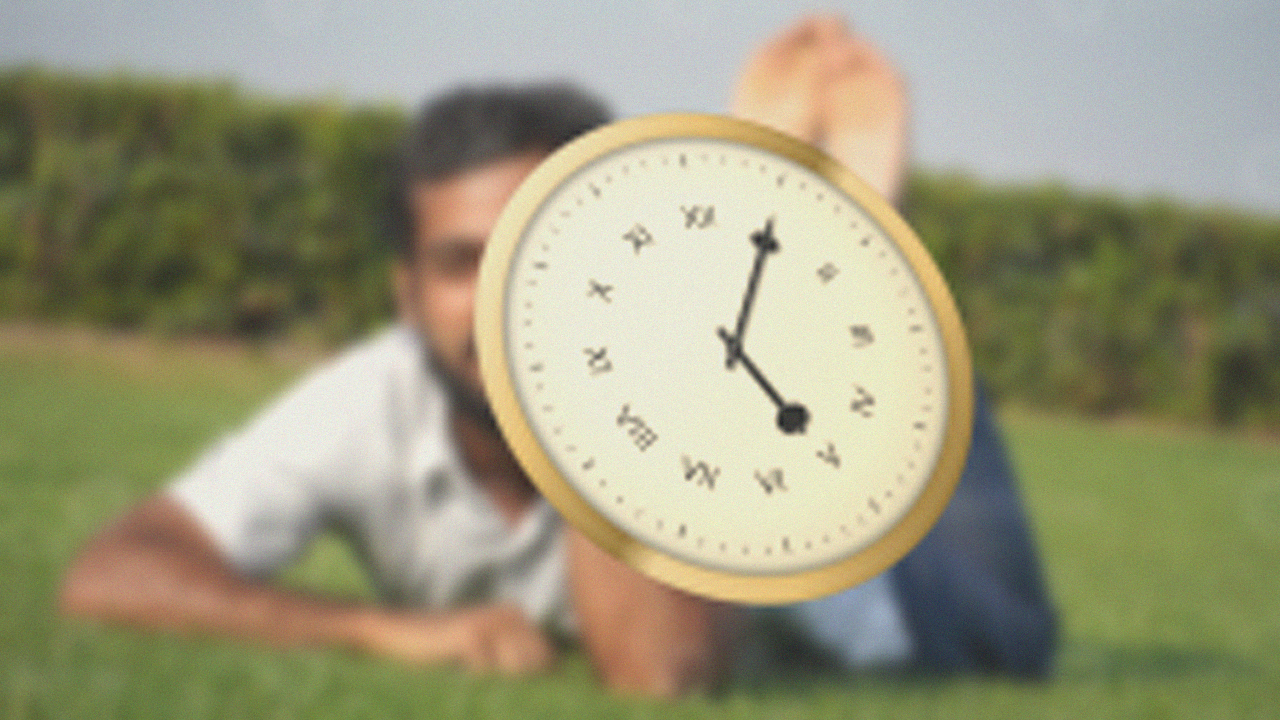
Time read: 5h05
